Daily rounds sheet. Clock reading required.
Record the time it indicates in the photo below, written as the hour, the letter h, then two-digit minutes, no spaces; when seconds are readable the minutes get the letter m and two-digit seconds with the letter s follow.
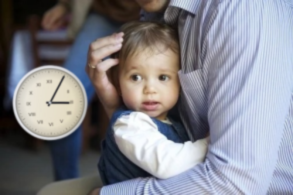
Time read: 3h05
